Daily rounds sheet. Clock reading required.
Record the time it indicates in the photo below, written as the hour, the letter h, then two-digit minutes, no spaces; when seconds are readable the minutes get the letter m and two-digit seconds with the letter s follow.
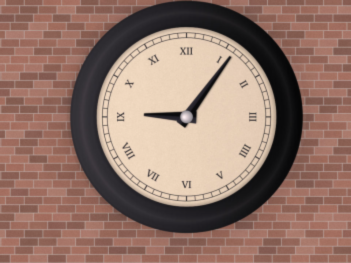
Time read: 9h06
